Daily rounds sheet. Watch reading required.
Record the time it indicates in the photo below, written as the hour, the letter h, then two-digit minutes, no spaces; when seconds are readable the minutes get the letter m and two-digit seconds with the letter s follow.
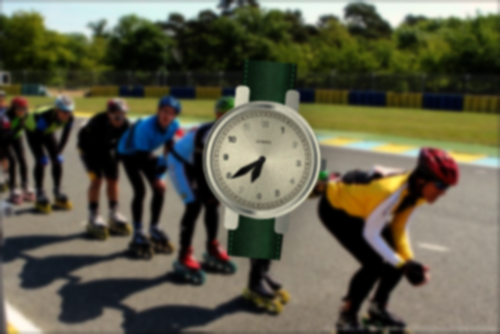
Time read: 6h39
